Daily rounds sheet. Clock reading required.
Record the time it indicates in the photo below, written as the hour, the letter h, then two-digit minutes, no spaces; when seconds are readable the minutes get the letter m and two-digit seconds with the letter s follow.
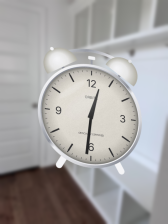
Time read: 12h31
